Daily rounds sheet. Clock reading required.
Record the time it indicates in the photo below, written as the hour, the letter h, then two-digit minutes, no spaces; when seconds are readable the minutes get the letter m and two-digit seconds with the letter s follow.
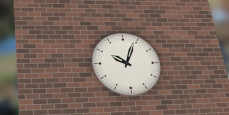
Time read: 10h04
